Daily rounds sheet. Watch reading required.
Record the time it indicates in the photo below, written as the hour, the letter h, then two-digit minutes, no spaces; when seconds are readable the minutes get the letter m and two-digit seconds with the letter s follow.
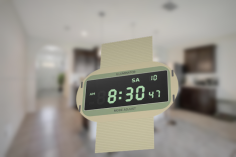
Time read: 8h30m47s
